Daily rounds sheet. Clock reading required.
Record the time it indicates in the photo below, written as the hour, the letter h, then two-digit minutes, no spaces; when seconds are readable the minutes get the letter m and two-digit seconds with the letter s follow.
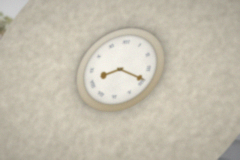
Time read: 8h19
